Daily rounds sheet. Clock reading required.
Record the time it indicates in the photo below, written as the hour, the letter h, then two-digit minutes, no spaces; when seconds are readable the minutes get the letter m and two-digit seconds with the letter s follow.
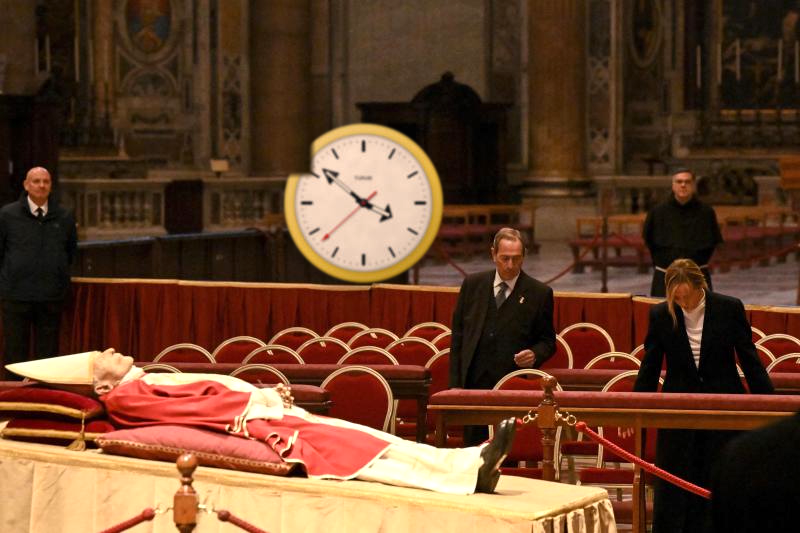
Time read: 3h51m38s
